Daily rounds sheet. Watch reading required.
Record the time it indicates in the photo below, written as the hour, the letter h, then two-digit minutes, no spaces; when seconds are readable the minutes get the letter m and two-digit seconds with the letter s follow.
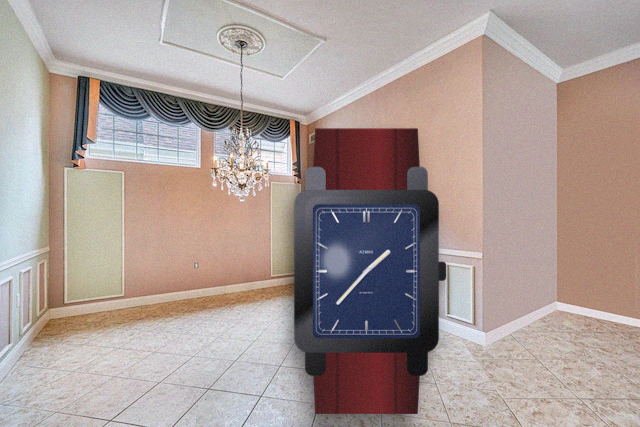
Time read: 1h37
